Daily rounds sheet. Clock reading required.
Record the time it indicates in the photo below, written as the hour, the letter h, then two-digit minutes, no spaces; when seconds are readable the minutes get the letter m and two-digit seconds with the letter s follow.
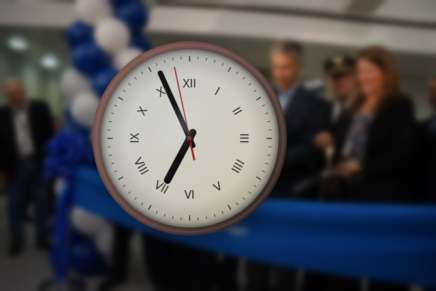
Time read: 6h55m58s
